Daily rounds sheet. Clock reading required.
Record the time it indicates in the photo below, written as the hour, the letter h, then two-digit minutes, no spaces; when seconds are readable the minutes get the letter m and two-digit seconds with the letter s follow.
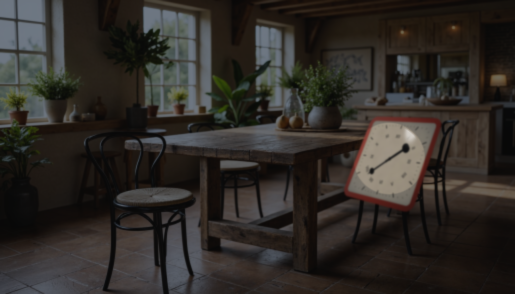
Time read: 1h38
